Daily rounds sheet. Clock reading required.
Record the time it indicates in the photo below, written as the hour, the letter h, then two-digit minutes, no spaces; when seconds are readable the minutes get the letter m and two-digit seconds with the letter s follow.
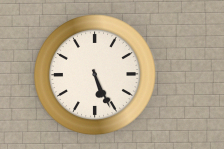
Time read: 5h26
